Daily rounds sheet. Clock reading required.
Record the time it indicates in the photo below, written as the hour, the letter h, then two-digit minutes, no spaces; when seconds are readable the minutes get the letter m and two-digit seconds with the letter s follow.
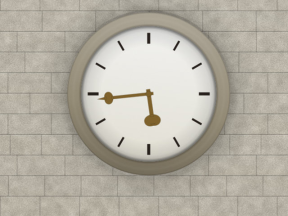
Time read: 5h44
